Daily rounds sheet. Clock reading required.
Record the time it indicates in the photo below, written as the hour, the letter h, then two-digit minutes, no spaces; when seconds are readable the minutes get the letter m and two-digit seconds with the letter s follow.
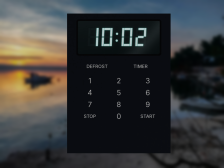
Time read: 10h02
